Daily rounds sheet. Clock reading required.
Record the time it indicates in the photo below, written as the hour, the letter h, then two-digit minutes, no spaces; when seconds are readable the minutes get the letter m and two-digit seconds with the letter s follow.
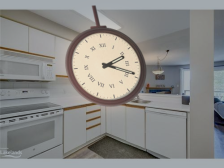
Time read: 2h19
